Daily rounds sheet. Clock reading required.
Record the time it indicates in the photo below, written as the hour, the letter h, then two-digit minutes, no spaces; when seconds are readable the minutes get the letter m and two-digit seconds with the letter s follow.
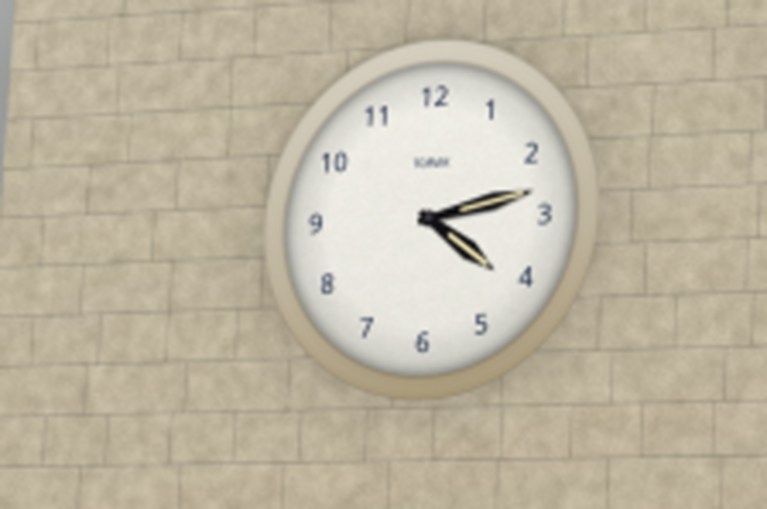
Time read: 4h13
